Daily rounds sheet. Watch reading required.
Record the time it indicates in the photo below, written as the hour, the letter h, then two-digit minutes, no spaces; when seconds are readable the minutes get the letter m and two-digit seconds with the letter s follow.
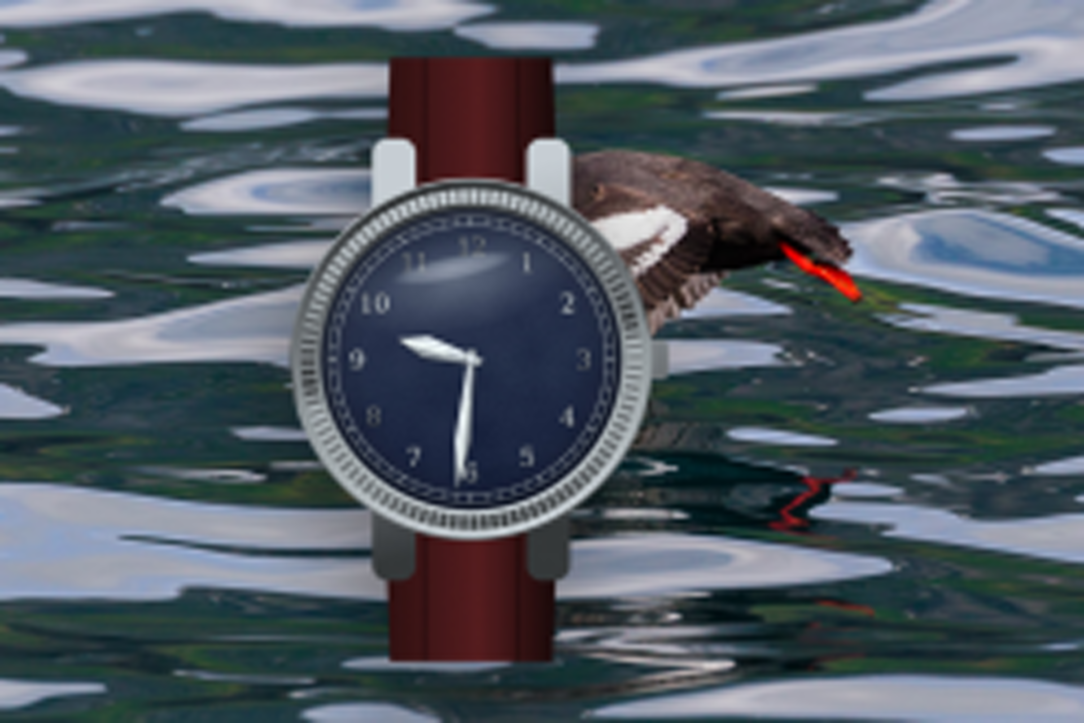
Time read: 9h31
